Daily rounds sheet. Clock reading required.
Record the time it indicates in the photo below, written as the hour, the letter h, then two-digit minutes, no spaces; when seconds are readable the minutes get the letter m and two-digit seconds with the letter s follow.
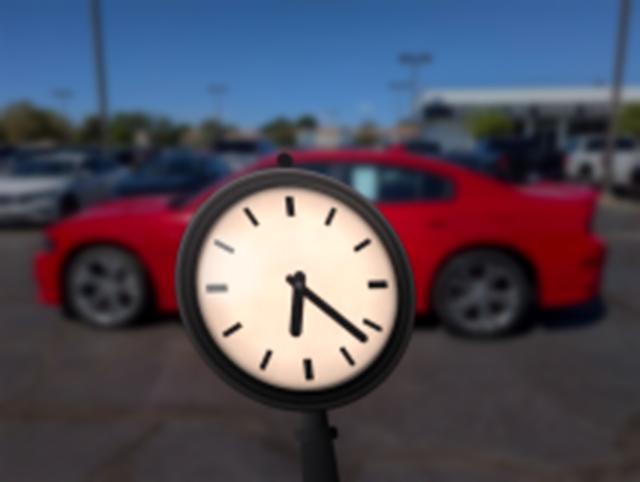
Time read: 6h22
